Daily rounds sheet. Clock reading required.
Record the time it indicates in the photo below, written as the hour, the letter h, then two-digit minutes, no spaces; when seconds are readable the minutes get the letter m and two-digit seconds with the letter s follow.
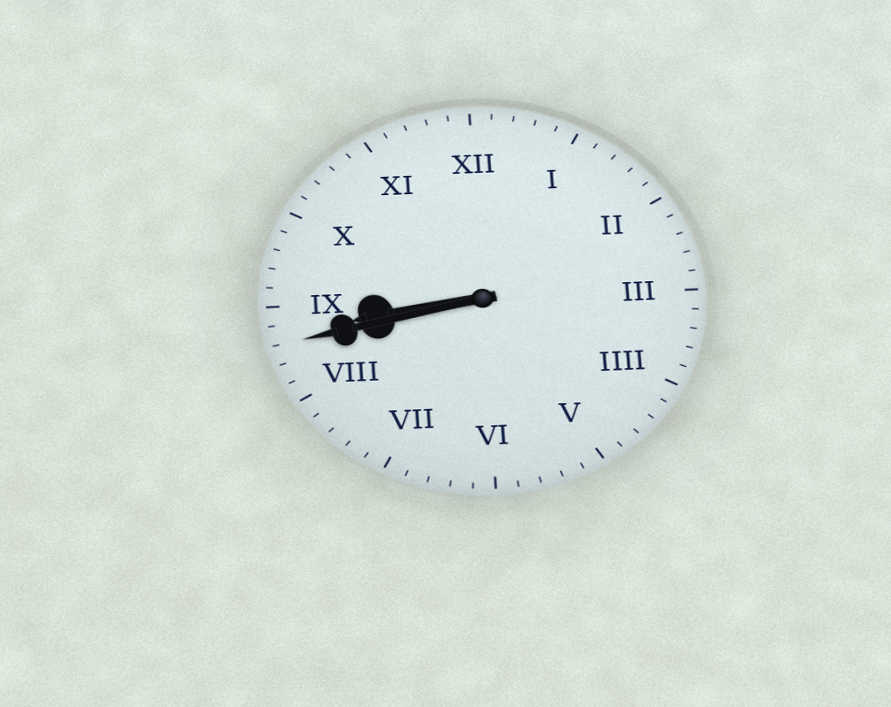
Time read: 8h43
